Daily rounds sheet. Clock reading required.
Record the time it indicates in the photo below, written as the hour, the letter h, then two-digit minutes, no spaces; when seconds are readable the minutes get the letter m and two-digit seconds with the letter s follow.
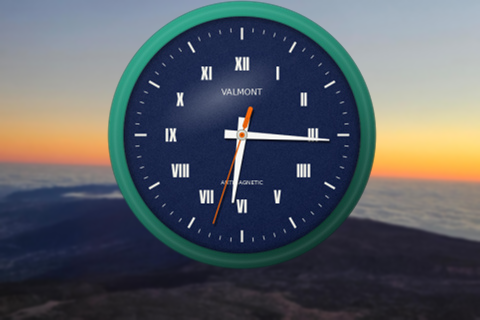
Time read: 6h15m33s
